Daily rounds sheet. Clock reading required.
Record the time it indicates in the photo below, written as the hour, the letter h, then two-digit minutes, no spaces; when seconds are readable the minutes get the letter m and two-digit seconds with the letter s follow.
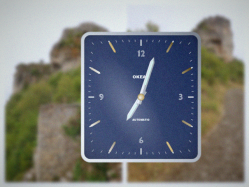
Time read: 7h03
